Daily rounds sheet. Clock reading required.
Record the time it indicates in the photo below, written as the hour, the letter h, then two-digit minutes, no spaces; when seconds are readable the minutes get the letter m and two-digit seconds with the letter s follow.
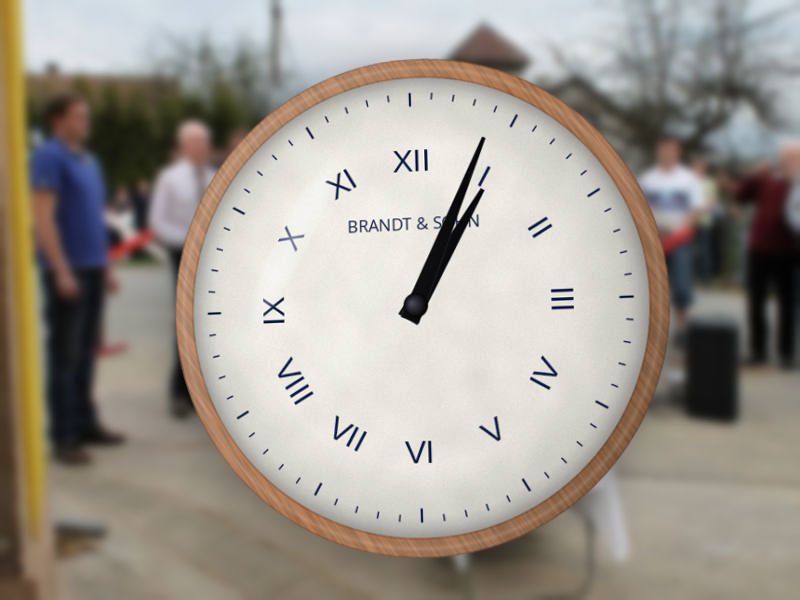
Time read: 1h04
